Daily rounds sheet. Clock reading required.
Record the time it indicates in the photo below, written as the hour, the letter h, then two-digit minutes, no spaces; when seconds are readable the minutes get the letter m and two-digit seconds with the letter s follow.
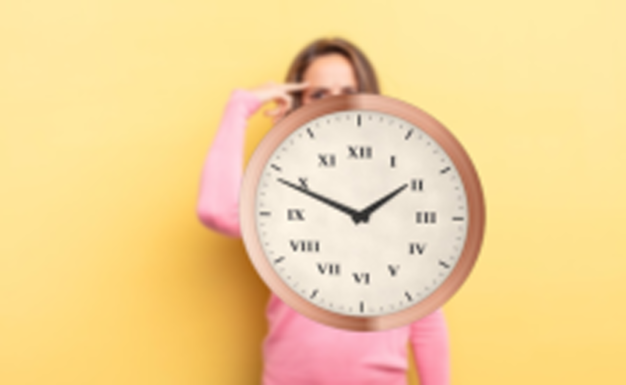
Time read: 1h49
